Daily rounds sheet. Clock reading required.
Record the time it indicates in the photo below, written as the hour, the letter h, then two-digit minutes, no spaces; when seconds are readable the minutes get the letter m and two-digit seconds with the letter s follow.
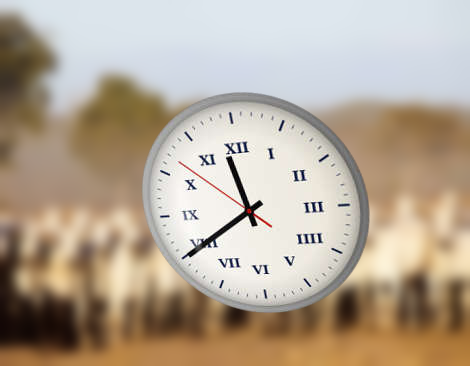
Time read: 11h39m52s
